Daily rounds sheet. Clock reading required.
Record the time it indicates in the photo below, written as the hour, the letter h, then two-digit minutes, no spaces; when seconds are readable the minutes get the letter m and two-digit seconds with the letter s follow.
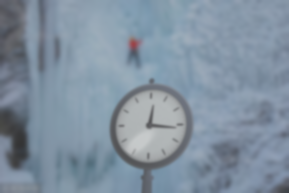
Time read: 12h16
